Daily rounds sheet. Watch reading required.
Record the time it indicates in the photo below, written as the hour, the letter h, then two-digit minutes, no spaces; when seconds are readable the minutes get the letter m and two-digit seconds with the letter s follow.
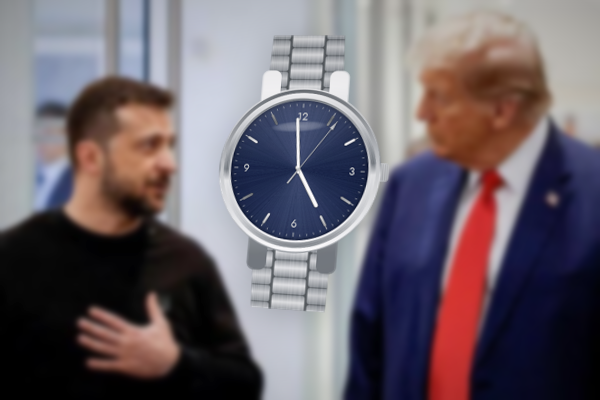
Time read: 4h59m06s
